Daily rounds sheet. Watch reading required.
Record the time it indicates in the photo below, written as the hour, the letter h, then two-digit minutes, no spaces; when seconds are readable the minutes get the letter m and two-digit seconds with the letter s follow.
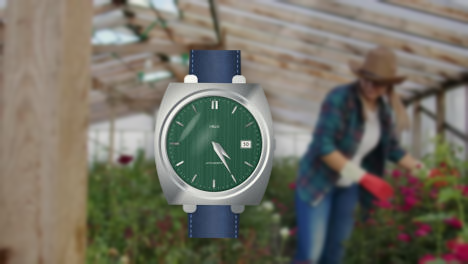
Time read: 4h25
